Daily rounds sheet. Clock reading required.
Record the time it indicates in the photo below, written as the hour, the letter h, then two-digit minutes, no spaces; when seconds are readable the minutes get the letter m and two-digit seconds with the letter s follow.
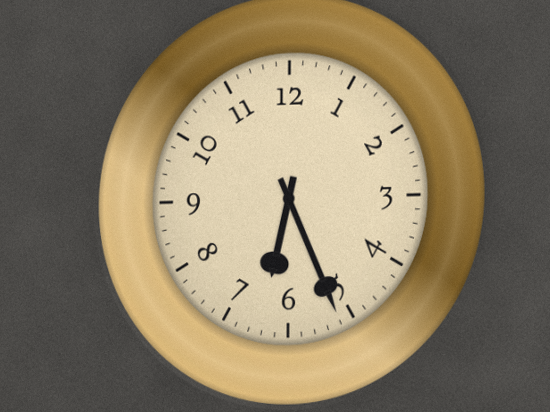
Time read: 6h26
